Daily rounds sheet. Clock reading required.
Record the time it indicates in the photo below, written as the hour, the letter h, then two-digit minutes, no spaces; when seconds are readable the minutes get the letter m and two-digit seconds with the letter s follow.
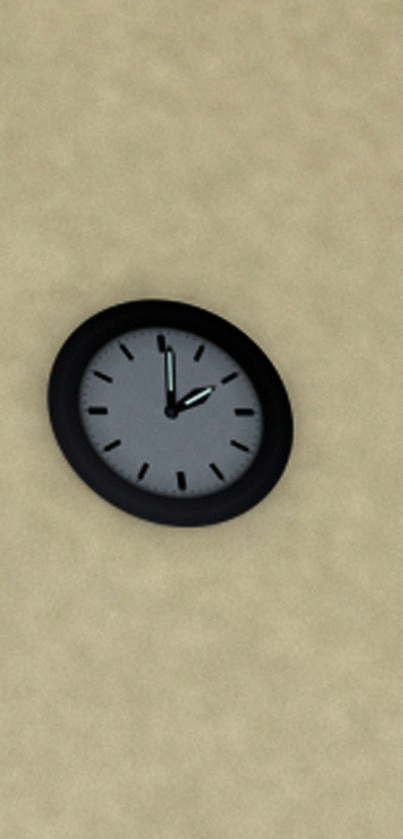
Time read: 2h01
